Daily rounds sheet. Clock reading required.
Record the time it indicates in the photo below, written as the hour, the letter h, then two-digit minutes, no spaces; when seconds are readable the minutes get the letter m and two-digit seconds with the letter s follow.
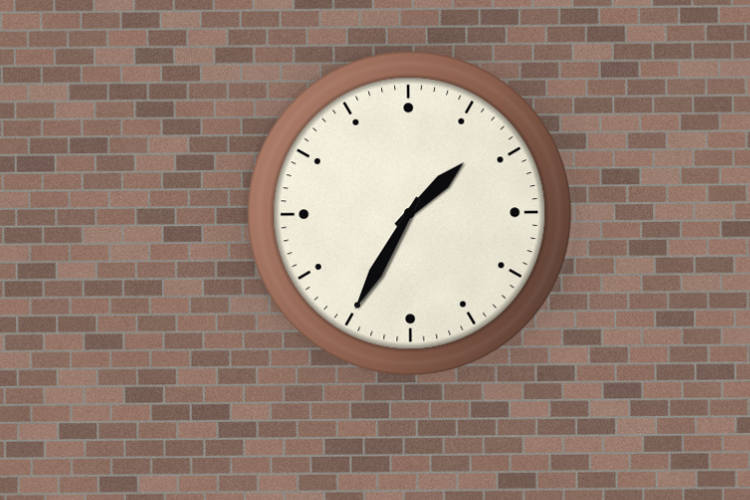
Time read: 1h35
